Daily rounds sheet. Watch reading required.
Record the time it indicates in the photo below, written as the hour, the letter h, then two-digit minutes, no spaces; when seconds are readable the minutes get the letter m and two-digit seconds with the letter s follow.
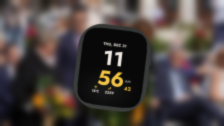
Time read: 11h56
